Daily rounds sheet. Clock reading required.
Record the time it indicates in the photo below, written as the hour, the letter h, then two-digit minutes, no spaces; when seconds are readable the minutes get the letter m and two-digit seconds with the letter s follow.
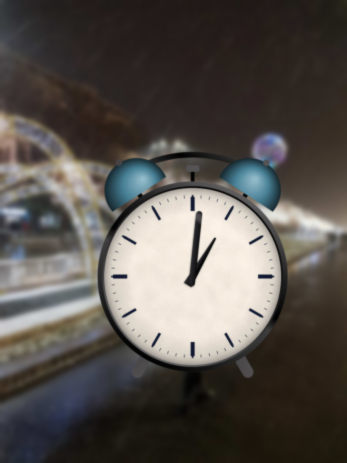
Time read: 1h01
